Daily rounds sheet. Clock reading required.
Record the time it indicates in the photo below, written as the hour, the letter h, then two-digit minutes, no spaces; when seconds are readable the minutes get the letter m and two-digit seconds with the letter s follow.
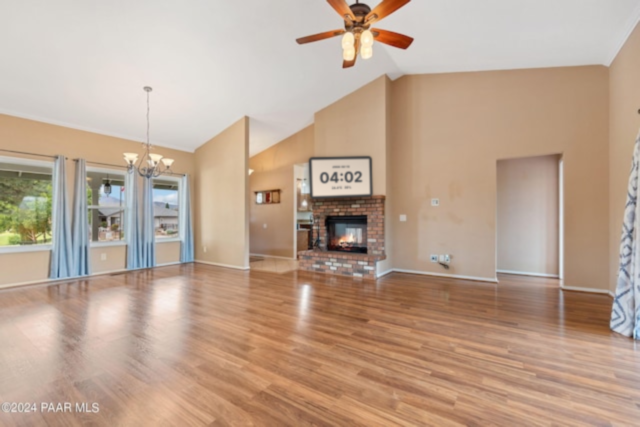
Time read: 4h02
